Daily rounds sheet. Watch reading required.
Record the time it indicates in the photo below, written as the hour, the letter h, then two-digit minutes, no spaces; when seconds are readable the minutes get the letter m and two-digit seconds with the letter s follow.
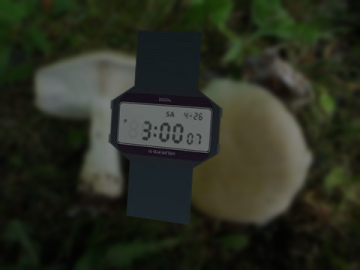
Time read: 3h00m07s
